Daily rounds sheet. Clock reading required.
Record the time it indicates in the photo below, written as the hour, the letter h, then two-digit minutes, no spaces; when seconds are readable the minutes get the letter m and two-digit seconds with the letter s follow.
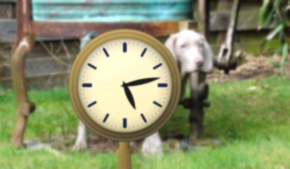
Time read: 5h13
